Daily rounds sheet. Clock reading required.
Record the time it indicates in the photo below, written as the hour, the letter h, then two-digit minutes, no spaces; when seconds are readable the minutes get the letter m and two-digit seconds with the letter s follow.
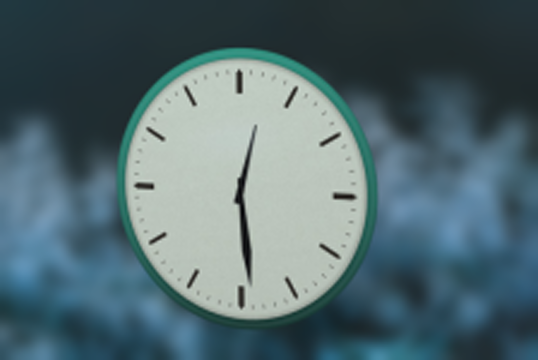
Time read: 12h29
